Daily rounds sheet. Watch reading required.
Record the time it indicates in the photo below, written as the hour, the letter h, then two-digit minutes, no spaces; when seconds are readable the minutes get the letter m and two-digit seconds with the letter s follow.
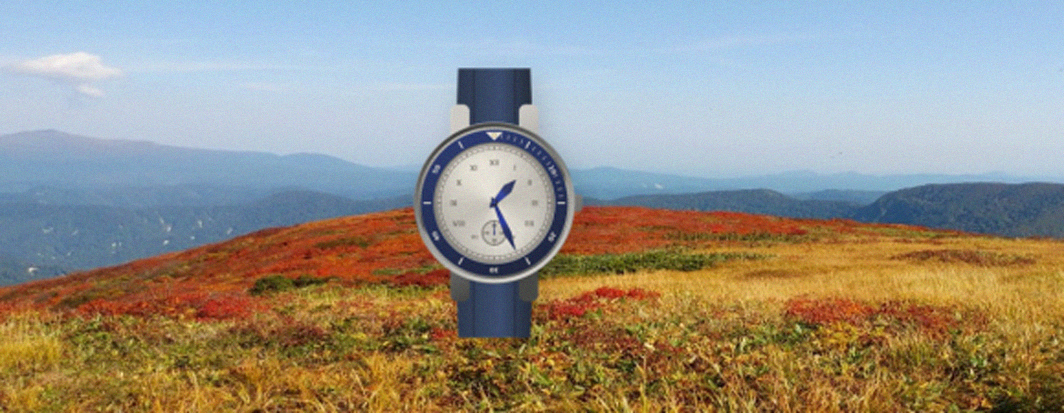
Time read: 1h26
